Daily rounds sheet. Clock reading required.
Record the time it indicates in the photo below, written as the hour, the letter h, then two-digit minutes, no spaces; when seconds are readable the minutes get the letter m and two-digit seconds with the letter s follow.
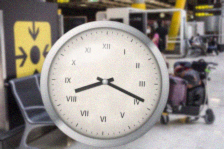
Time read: 8h19
